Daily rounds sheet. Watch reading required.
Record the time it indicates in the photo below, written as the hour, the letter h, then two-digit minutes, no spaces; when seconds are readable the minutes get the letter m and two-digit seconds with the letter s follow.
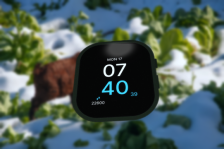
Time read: 7h40
